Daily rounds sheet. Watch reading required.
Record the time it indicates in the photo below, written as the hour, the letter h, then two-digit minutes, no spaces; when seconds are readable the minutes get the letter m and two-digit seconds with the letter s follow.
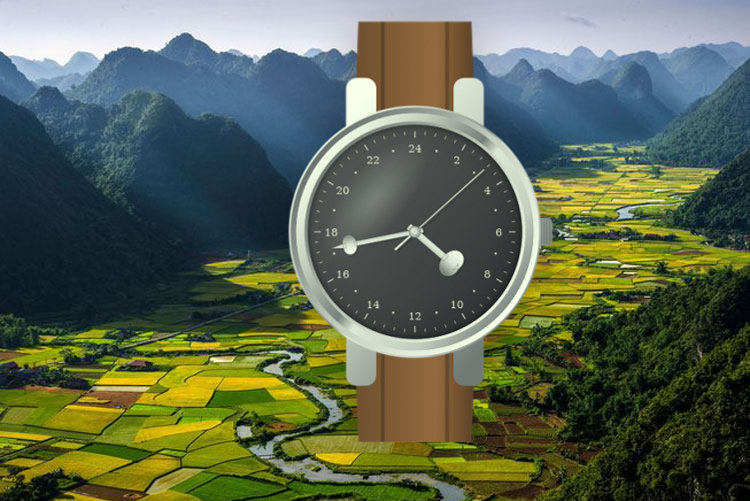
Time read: 8h43m08s
